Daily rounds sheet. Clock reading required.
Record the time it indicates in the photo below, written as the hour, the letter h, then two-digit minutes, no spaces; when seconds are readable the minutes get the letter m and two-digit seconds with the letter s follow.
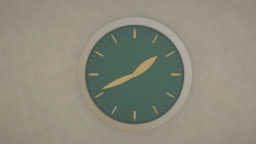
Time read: 1h41
